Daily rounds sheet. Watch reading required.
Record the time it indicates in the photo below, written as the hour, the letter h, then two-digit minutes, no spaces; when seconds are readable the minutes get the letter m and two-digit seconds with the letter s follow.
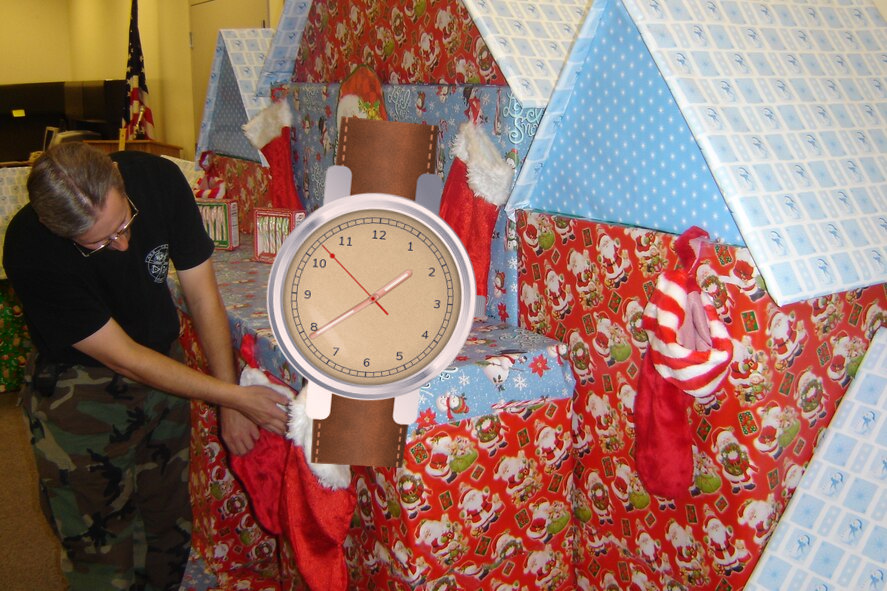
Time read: 1h38m52s
